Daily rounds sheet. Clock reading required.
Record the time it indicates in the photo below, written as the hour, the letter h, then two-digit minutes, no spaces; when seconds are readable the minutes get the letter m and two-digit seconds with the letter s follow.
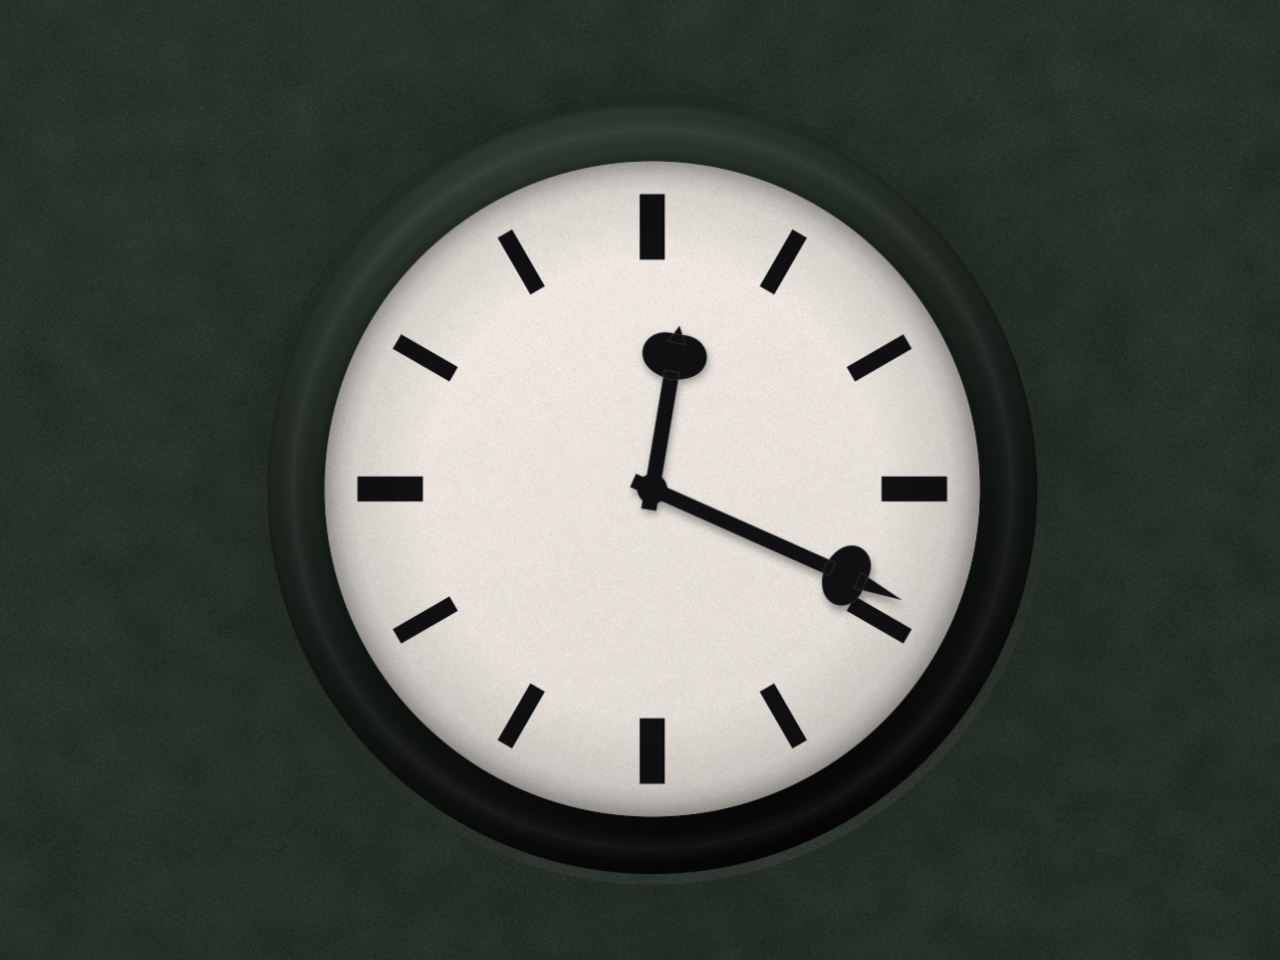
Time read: 12h19
